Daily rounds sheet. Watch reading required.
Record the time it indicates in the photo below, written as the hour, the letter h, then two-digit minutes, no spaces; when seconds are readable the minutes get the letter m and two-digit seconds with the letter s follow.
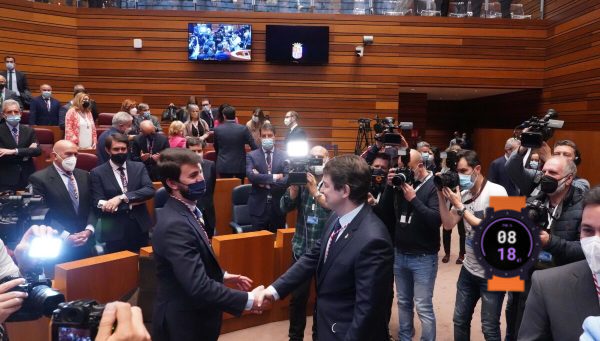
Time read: 8h18
